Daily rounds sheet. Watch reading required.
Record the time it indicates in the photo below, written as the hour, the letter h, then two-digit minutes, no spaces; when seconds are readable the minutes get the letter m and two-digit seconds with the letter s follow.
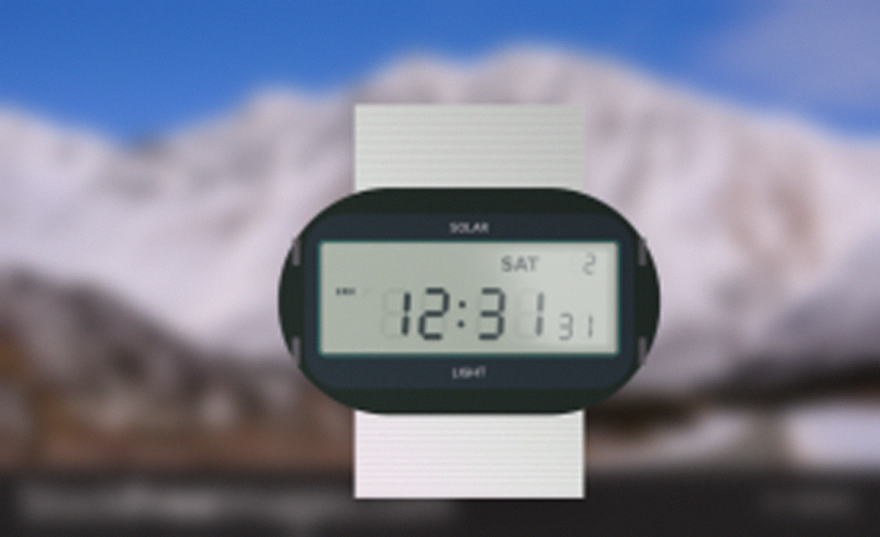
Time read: 12h31m31s
